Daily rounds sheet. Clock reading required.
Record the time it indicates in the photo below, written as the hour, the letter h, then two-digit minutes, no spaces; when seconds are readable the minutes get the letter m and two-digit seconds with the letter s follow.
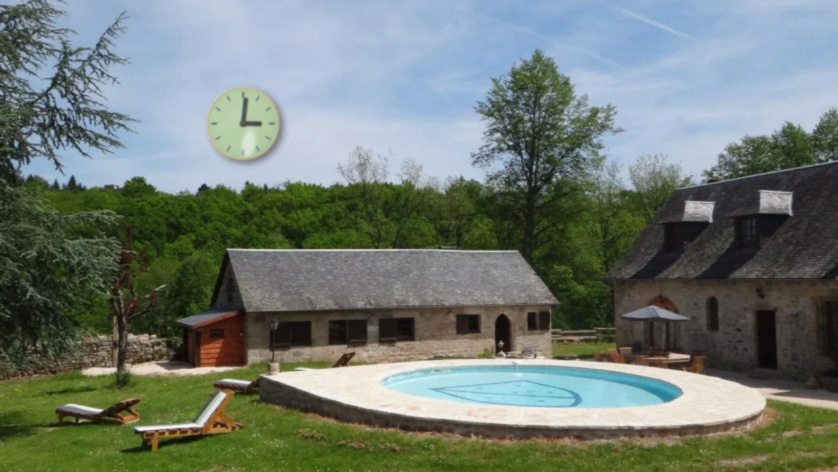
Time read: 3h01
